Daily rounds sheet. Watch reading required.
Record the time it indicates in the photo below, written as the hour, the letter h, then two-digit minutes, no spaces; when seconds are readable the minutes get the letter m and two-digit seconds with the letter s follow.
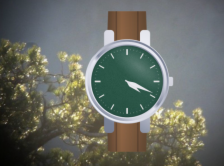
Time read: 4h19
